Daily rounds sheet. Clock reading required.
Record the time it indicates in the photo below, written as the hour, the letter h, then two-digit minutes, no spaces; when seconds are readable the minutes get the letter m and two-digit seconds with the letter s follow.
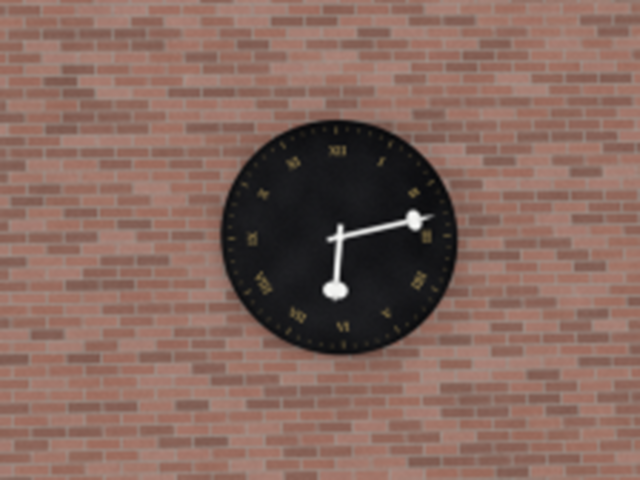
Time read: 6h13
